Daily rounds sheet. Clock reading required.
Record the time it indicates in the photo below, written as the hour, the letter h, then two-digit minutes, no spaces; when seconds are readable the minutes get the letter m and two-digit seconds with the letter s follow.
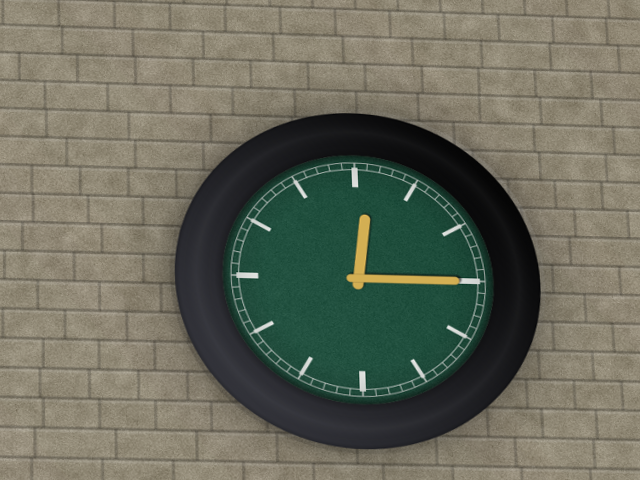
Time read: 12h15
